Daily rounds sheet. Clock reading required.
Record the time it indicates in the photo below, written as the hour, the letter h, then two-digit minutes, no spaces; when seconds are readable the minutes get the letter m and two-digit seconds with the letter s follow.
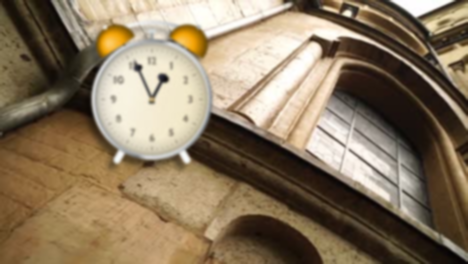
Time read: 12h56
